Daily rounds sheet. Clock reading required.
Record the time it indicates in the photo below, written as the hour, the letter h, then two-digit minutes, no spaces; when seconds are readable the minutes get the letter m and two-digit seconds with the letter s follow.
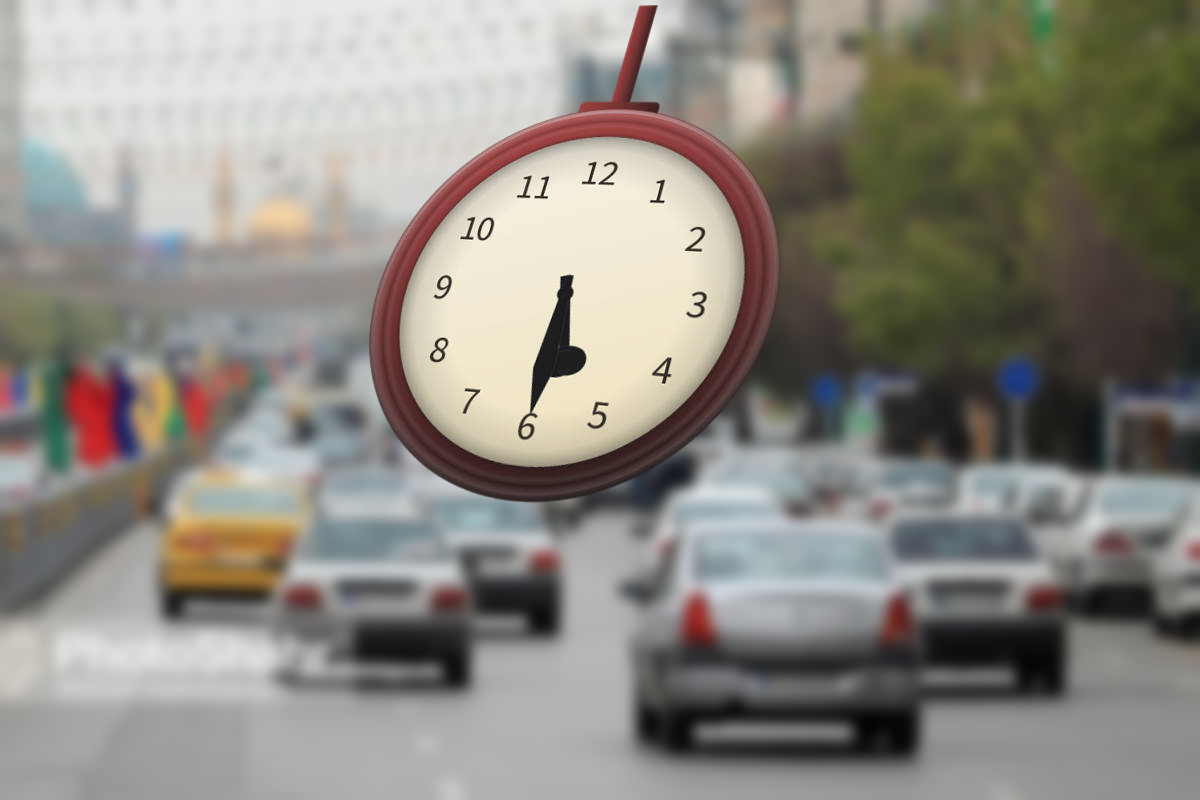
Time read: 5h30
